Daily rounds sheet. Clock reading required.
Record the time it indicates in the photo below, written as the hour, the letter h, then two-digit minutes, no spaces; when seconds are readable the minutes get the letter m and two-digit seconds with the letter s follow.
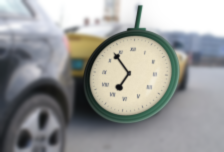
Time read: 6h53
